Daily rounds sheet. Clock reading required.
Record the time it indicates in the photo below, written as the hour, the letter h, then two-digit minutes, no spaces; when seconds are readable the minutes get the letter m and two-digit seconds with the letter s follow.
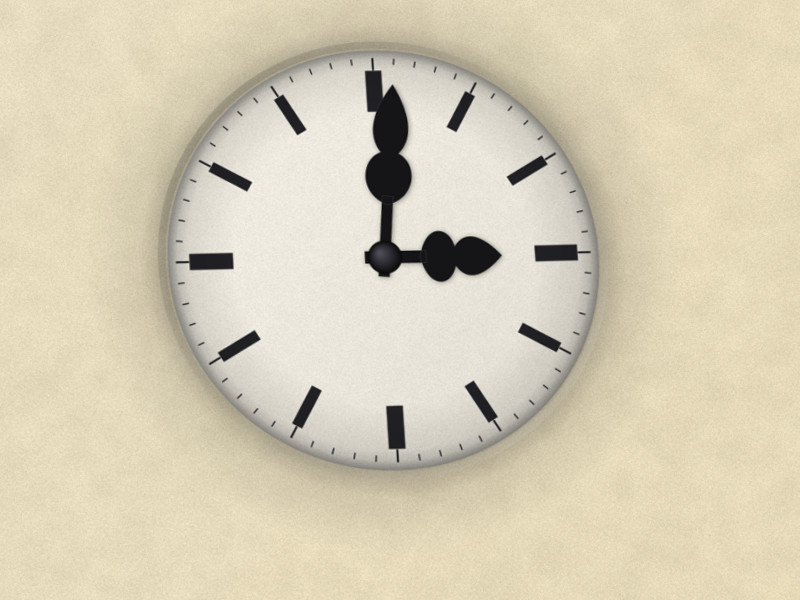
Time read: 3h01
